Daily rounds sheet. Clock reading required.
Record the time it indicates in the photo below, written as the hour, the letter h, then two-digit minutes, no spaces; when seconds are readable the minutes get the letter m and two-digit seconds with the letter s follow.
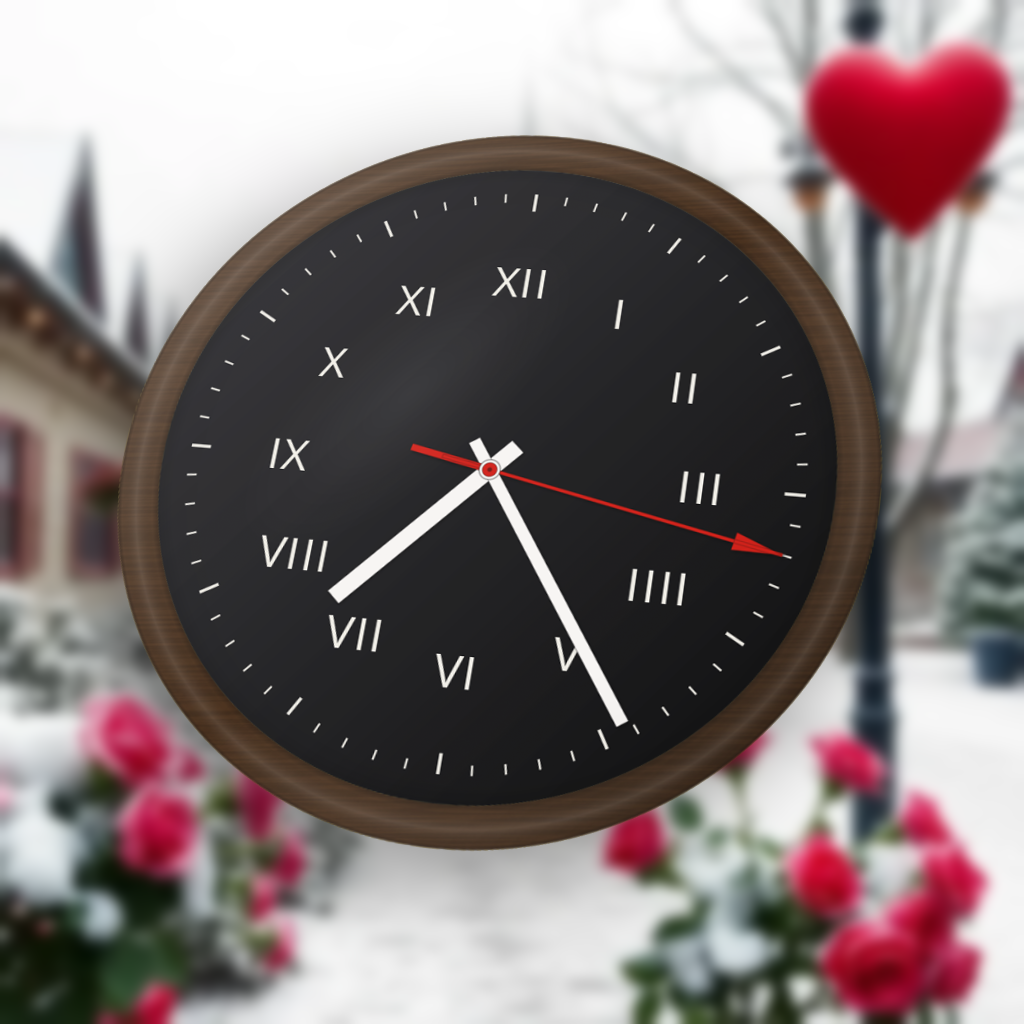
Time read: 7h24m17s
